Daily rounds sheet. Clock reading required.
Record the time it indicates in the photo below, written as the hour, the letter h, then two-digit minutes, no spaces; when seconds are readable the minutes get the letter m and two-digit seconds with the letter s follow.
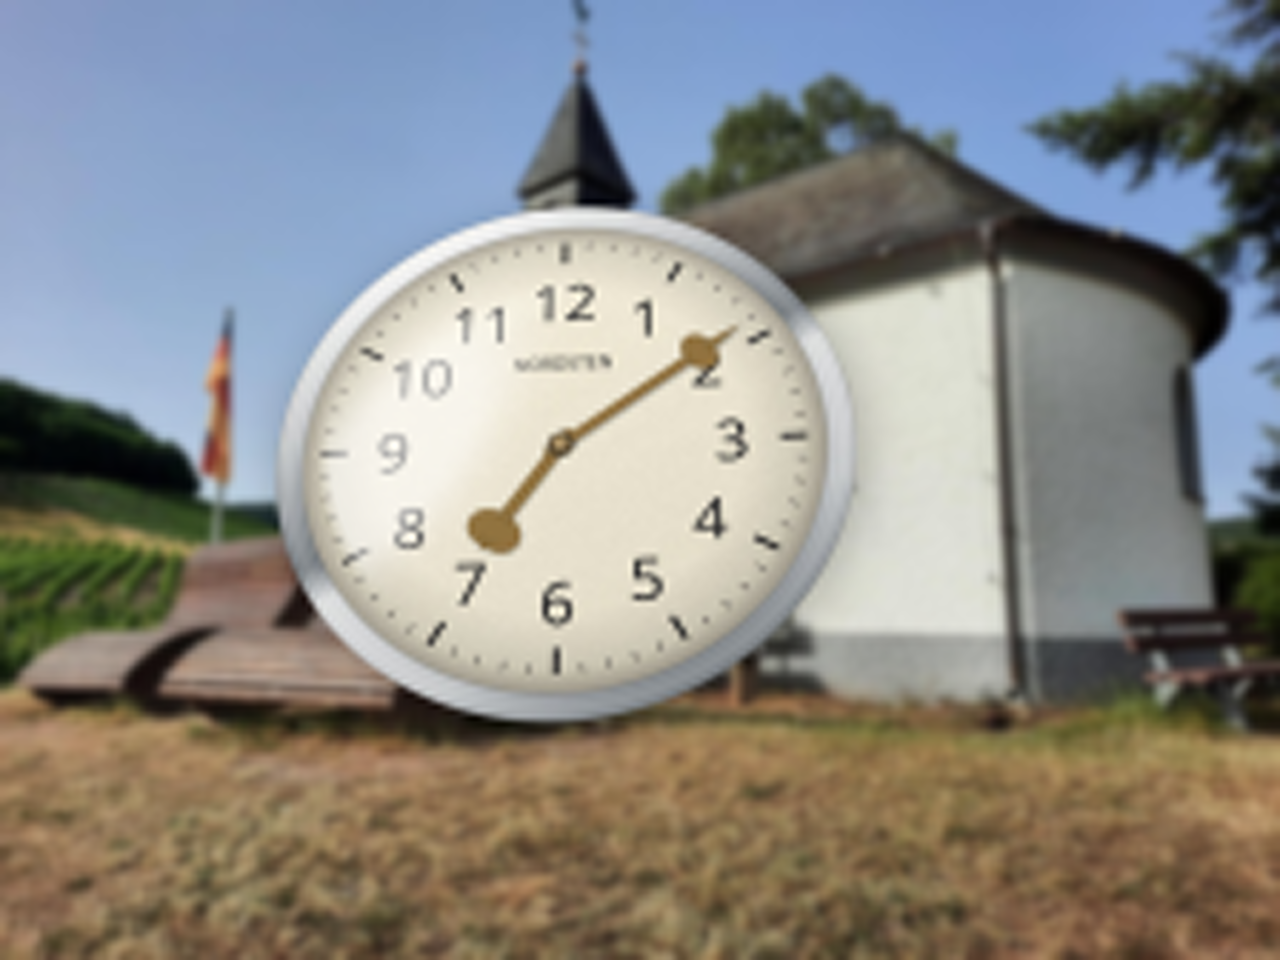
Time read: 7h09
